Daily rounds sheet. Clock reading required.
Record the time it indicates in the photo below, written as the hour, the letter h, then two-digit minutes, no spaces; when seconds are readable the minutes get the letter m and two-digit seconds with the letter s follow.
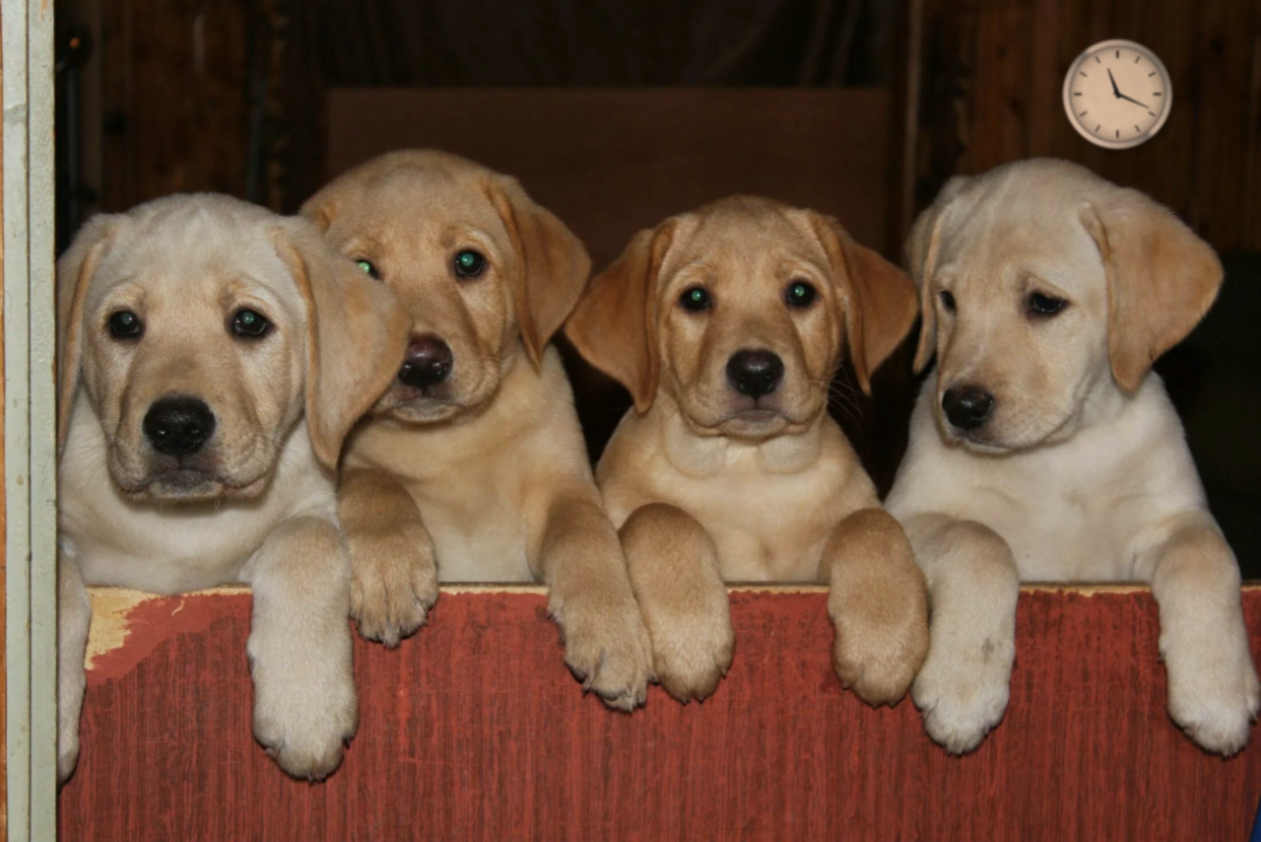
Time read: 11h19
